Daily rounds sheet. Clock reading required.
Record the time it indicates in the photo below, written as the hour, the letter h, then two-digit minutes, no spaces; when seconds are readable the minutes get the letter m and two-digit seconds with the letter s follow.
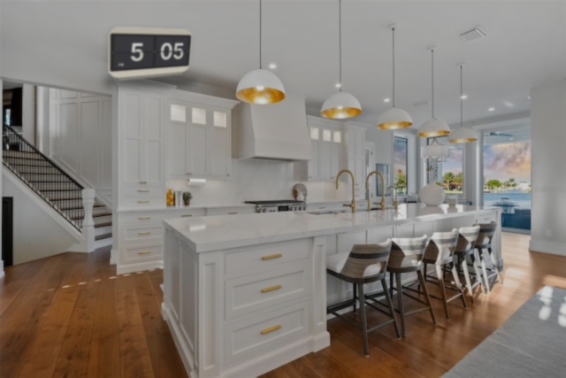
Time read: 5h05
